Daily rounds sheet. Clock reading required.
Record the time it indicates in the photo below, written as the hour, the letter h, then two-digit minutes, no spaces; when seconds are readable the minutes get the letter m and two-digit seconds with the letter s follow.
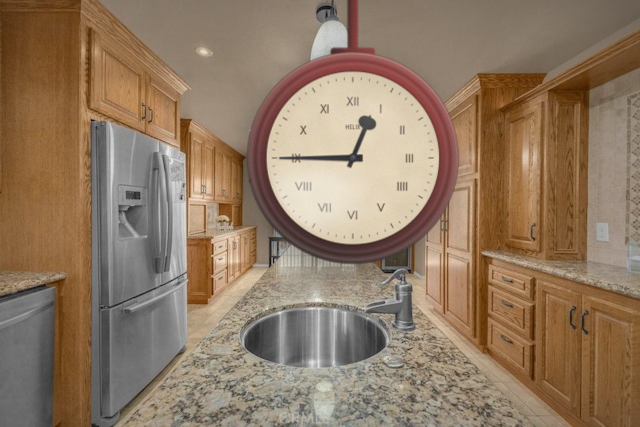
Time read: 12h45
